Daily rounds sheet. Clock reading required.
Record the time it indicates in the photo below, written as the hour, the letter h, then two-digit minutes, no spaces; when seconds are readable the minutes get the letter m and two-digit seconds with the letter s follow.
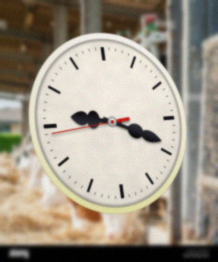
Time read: 9h18m44s
